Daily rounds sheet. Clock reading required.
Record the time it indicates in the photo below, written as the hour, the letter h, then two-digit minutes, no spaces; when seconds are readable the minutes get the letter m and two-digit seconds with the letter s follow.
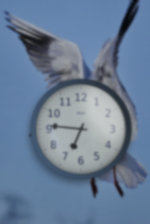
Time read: 6h46
